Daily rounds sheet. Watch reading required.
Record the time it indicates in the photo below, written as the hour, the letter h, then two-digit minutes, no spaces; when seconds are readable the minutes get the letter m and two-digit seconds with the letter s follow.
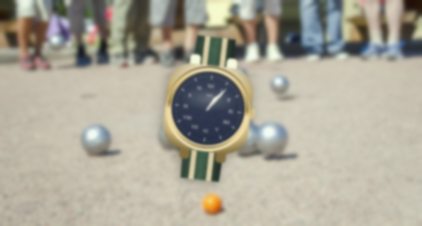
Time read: 1h06
